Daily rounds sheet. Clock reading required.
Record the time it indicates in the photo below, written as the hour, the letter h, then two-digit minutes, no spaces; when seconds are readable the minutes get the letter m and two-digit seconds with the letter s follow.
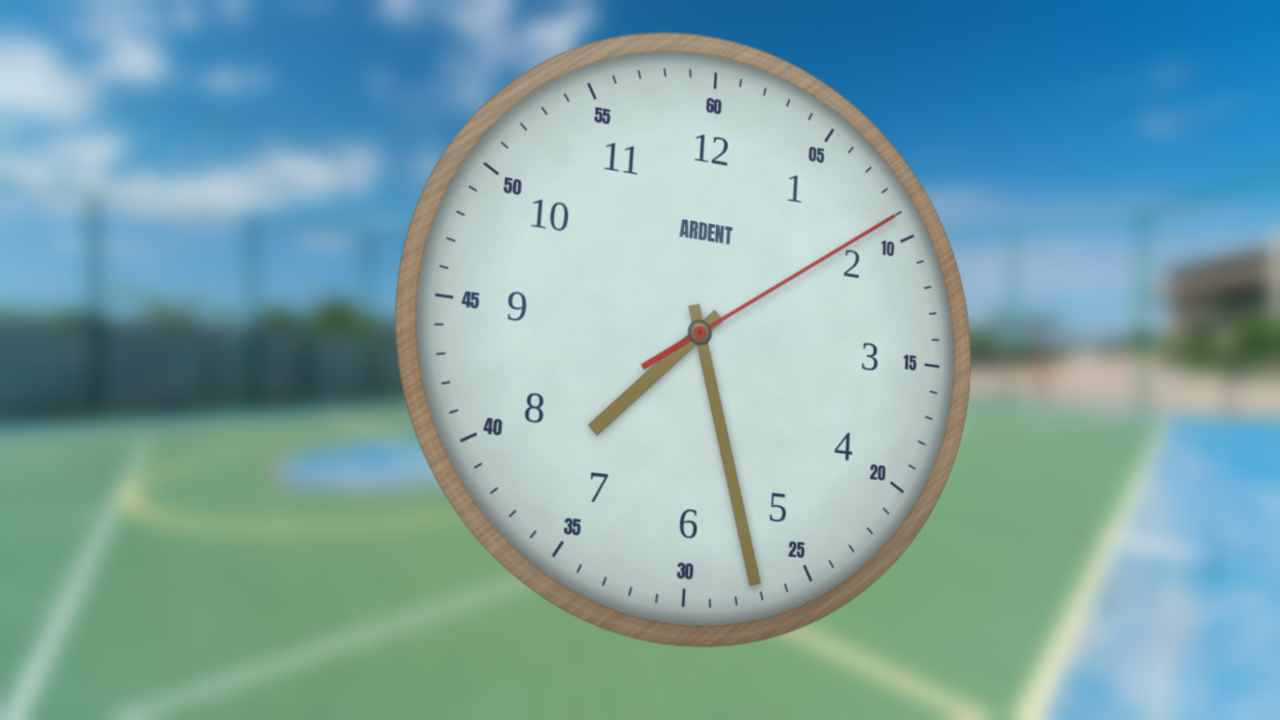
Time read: 7h27m09s
